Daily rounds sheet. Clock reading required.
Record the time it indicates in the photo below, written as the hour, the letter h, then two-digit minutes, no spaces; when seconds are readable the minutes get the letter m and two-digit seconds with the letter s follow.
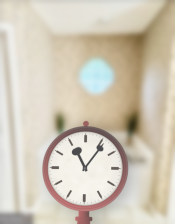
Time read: 11h06
